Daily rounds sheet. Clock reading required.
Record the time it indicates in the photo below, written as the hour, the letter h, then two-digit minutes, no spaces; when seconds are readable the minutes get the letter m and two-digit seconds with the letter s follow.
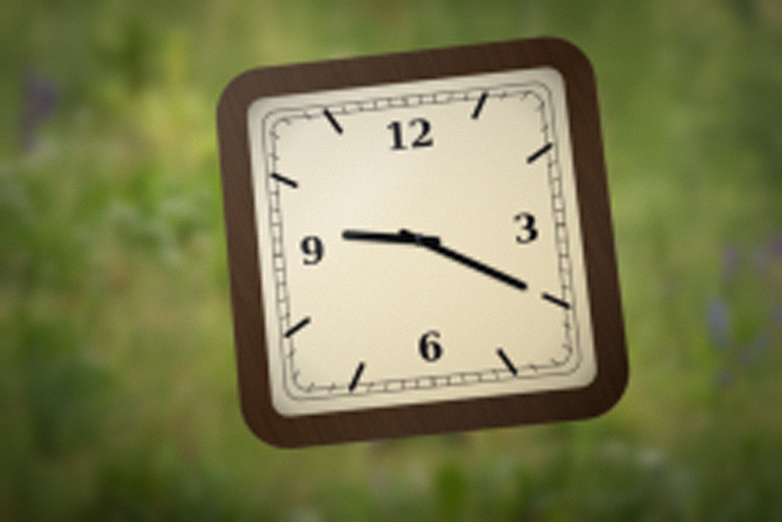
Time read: 9h20
